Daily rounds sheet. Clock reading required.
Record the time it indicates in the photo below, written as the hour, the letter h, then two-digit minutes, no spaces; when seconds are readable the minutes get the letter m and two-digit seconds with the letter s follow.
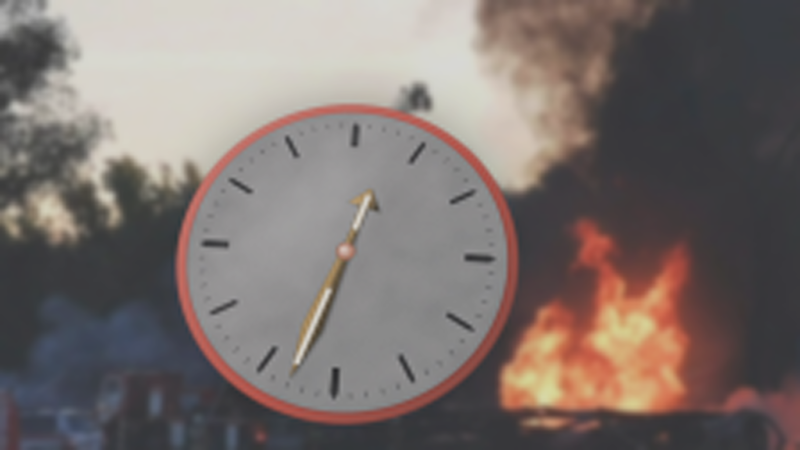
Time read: 12h33
